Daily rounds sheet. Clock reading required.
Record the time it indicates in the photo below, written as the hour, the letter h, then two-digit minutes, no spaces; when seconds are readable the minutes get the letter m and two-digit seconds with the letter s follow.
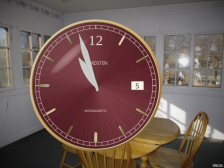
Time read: 10h57
